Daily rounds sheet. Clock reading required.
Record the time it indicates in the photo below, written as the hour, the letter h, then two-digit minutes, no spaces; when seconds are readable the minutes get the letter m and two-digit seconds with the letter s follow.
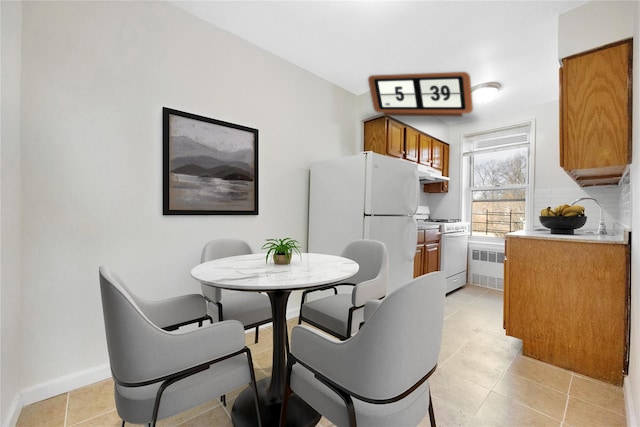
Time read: 5h39
